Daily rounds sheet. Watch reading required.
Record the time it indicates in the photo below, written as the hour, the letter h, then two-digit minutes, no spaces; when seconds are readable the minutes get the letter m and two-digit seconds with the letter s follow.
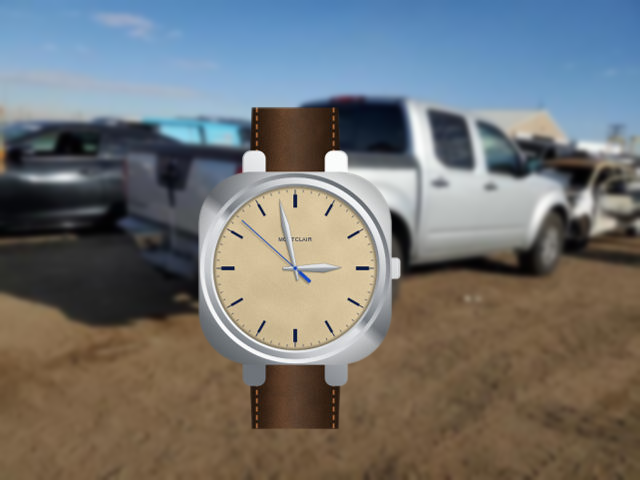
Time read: 2h57m52s
